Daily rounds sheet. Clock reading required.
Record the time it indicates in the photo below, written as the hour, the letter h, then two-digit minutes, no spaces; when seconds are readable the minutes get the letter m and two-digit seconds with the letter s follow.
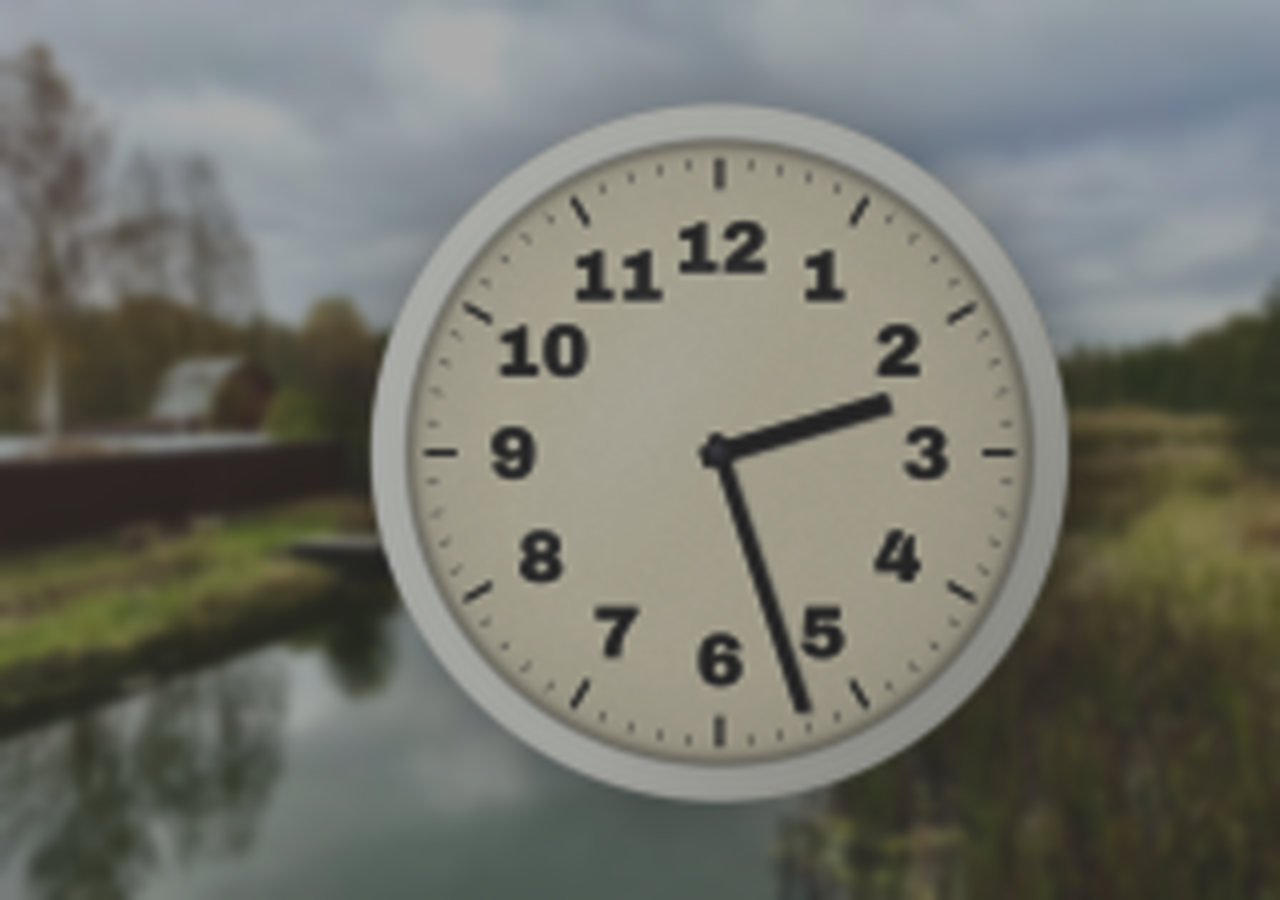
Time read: 2h27
